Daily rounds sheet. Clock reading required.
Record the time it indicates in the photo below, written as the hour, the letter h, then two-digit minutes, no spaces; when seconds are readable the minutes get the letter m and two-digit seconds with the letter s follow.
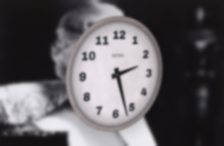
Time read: 2h27
